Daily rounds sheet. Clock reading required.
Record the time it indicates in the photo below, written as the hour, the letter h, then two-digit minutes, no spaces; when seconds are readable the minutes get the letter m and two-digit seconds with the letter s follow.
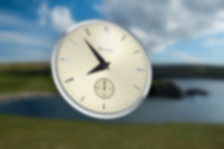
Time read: 7h53
